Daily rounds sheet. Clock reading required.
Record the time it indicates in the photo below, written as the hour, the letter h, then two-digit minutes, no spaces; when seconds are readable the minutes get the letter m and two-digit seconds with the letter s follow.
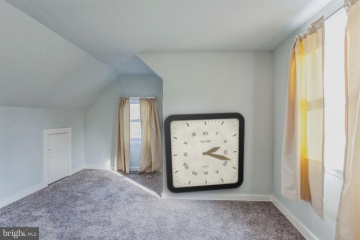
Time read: 2h18
